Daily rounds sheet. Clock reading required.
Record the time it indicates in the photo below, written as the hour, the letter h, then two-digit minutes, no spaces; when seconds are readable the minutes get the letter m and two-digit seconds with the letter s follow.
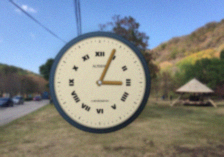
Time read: 3h04
